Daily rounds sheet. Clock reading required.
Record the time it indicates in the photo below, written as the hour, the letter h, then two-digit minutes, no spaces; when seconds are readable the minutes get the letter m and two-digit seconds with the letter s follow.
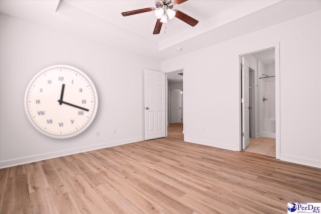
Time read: 12h18
